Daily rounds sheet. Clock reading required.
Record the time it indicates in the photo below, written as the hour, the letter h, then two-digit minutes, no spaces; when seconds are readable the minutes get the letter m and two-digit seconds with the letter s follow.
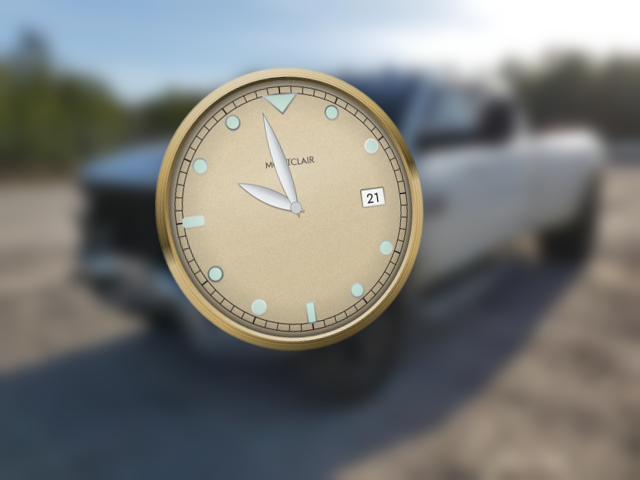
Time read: 9h58
